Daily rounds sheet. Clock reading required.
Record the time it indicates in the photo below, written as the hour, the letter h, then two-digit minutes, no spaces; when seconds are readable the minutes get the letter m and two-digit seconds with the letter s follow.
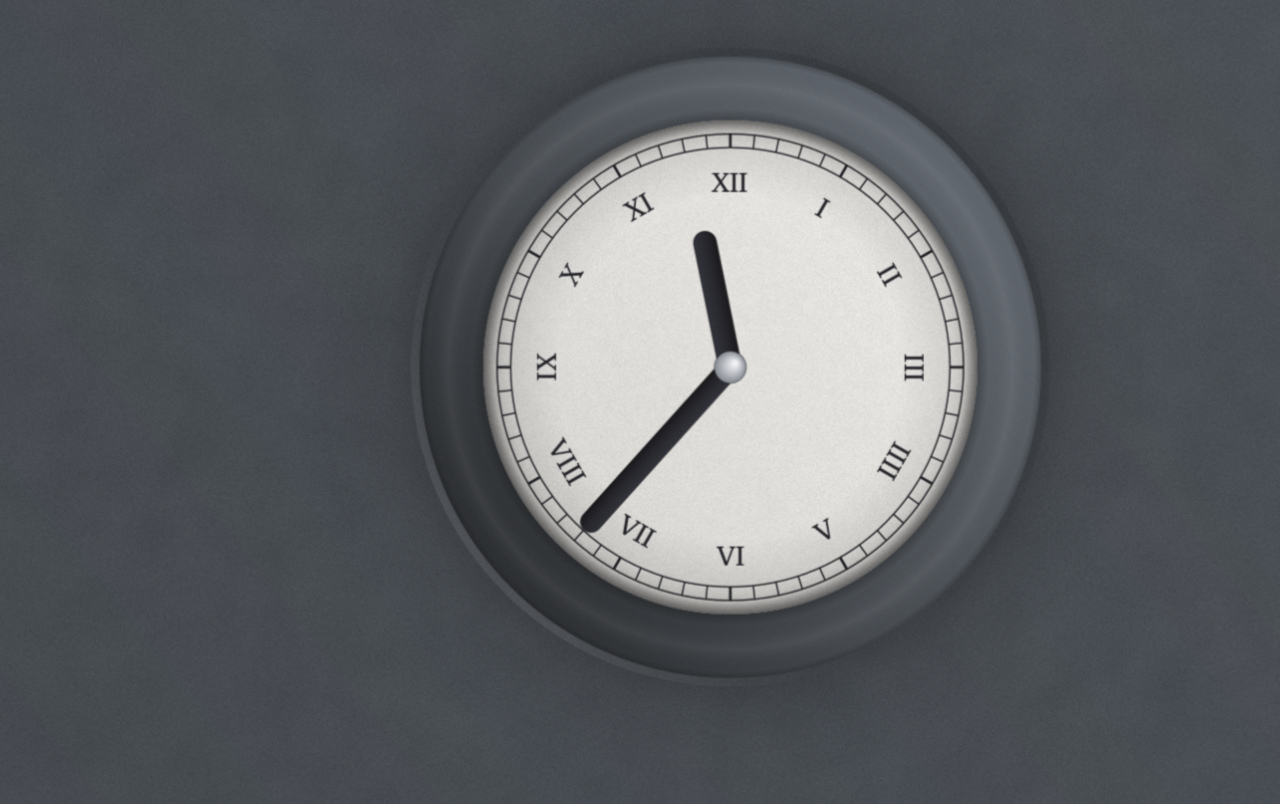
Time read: 11h37
